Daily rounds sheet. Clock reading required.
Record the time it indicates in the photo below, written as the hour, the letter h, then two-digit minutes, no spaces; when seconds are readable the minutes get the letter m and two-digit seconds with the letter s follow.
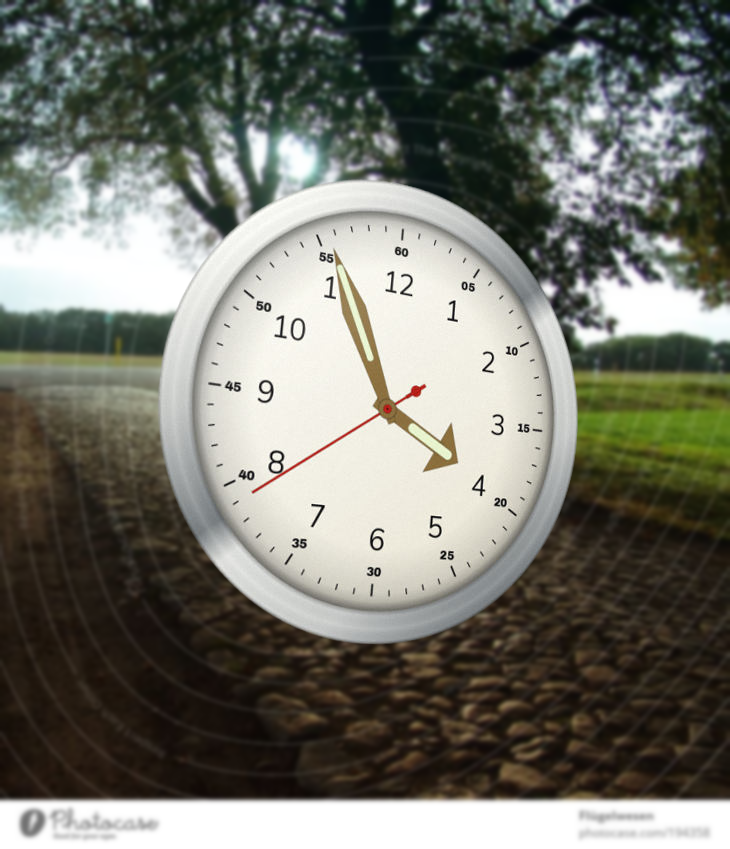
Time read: 3h55m39s
